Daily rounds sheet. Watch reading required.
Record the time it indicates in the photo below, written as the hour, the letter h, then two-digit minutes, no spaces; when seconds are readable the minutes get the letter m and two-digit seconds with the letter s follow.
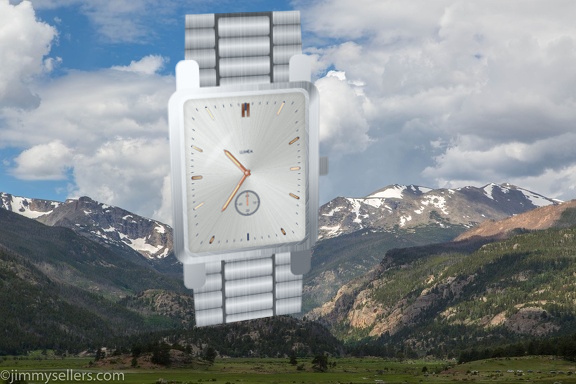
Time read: 10h36
